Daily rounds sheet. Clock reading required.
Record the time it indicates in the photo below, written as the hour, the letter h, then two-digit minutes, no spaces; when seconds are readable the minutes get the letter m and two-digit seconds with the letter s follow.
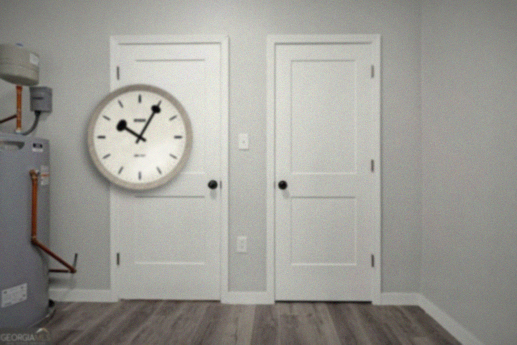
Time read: 10h05
